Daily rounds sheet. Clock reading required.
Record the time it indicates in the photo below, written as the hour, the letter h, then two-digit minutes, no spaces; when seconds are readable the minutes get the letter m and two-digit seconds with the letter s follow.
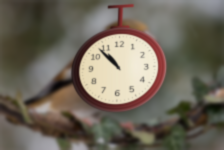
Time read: 10h53
